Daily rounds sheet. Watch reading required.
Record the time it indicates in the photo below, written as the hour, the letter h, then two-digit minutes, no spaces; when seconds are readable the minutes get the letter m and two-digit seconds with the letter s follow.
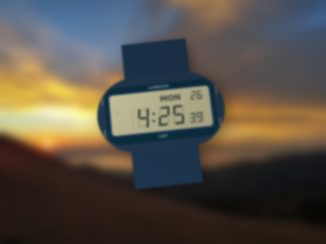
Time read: 4h25
